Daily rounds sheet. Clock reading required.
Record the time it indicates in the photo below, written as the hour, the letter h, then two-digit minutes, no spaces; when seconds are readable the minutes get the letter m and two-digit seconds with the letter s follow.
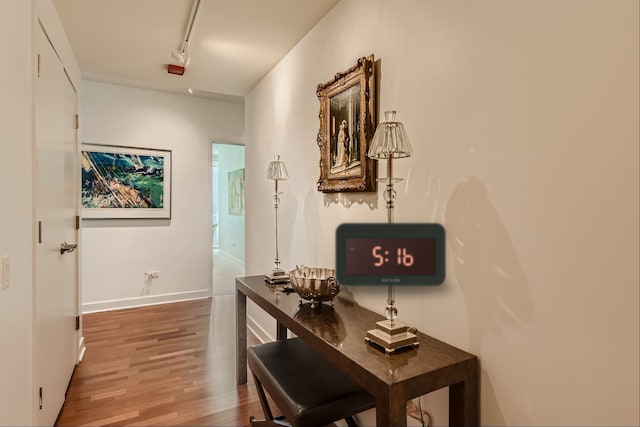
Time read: 5h16
